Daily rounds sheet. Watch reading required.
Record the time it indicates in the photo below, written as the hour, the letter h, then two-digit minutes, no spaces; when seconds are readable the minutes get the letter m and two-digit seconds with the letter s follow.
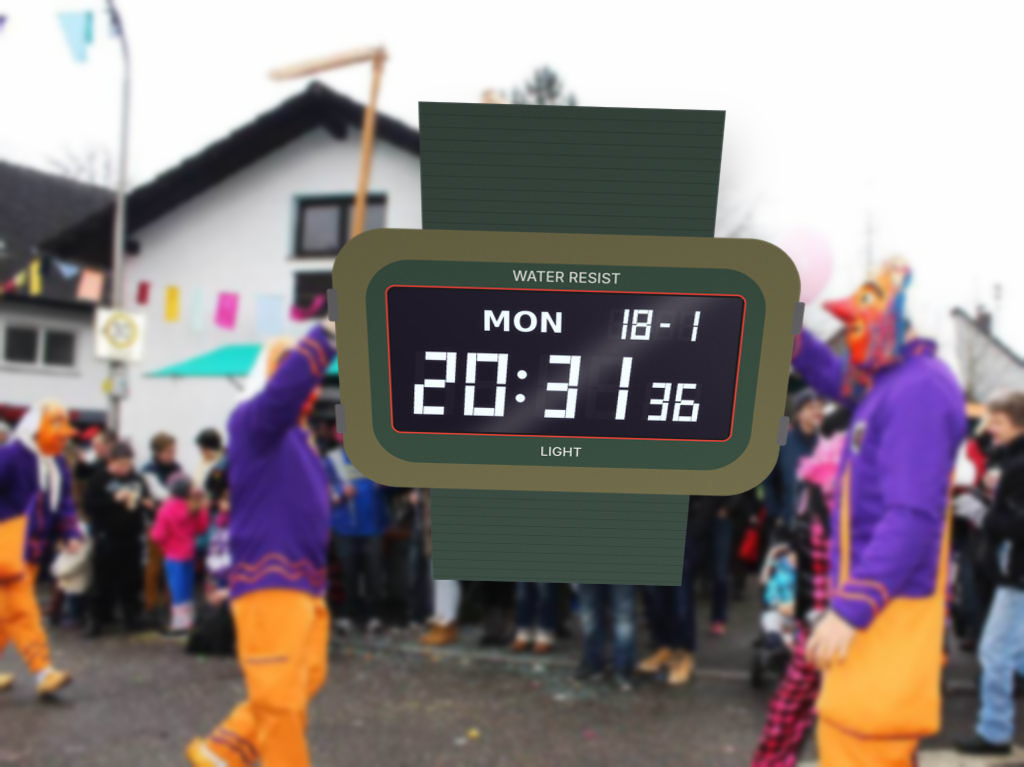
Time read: 20h31m36s
